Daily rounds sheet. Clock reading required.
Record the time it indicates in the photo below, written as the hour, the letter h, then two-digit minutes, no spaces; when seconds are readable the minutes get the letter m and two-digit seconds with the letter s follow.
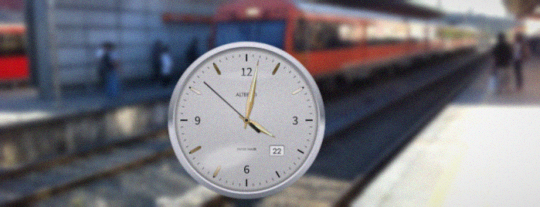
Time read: 4h01m52s
